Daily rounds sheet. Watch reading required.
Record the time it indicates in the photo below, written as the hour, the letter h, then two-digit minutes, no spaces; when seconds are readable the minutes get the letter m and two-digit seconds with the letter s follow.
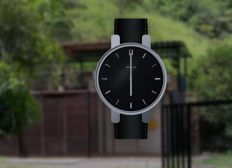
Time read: 6h00
